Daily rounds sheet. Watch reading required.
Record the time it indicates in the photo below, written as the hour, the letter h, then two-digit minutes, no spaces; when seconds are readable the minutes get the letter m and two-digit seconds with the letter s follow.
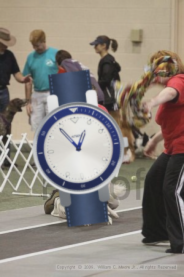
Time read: 12h54
